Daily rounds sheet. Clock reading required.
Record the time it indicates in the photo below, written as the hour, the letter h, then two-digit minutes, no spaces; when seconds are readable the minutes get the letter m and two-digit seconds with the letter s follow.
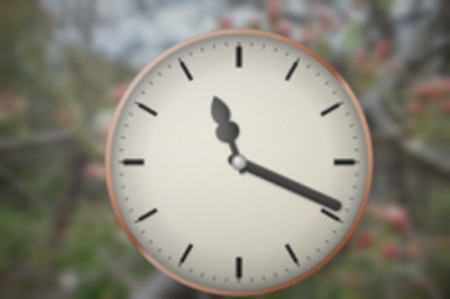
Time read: 11h19
